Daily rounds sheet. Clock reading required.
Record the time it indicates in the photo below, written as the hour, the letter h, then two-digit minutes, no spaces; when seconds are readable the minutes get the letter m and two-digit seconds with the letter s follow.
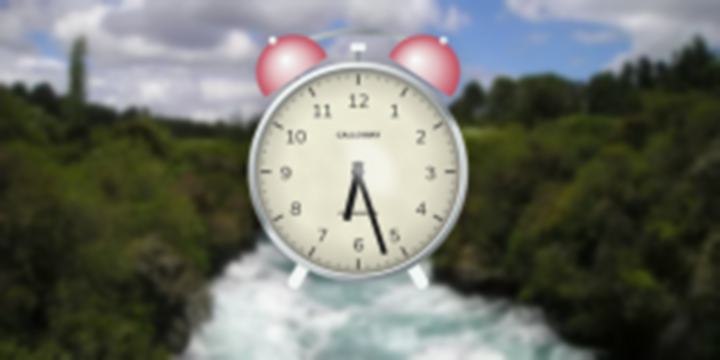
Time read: 6h27
